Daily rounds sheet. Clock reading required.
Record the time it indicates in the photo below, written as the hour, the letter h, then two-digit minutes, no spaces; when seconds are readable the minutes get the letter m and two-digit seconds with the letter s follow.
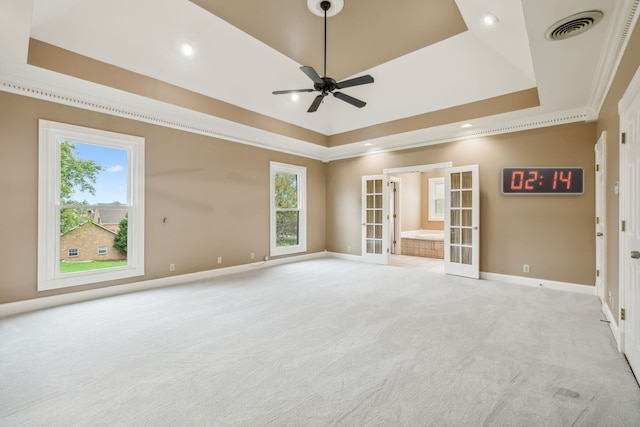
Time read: 2h14
